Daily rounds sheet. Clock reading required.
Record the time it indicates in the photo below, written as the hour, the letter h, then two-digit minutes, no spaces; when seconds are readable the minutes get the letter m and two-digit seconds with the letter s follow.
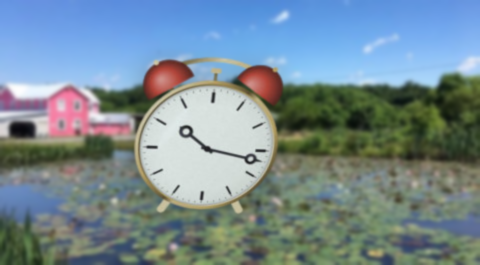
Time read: 10h17
